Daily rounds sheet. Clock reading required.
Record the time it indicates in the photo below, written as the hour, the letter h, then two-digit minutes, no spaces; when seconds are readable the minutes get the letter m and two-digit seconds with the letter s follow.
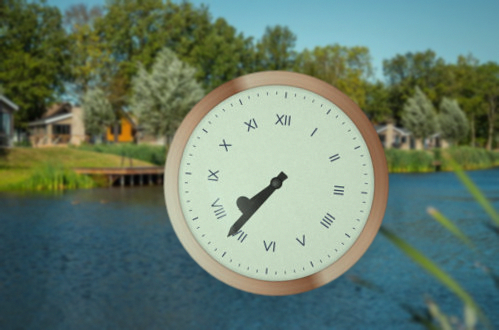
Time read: 7h36
